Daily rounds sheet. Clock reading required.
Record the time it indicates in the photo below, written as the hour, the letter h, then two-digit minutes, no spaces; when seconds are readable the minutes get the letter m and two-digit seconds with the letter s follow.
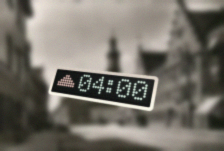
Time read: 4h00
